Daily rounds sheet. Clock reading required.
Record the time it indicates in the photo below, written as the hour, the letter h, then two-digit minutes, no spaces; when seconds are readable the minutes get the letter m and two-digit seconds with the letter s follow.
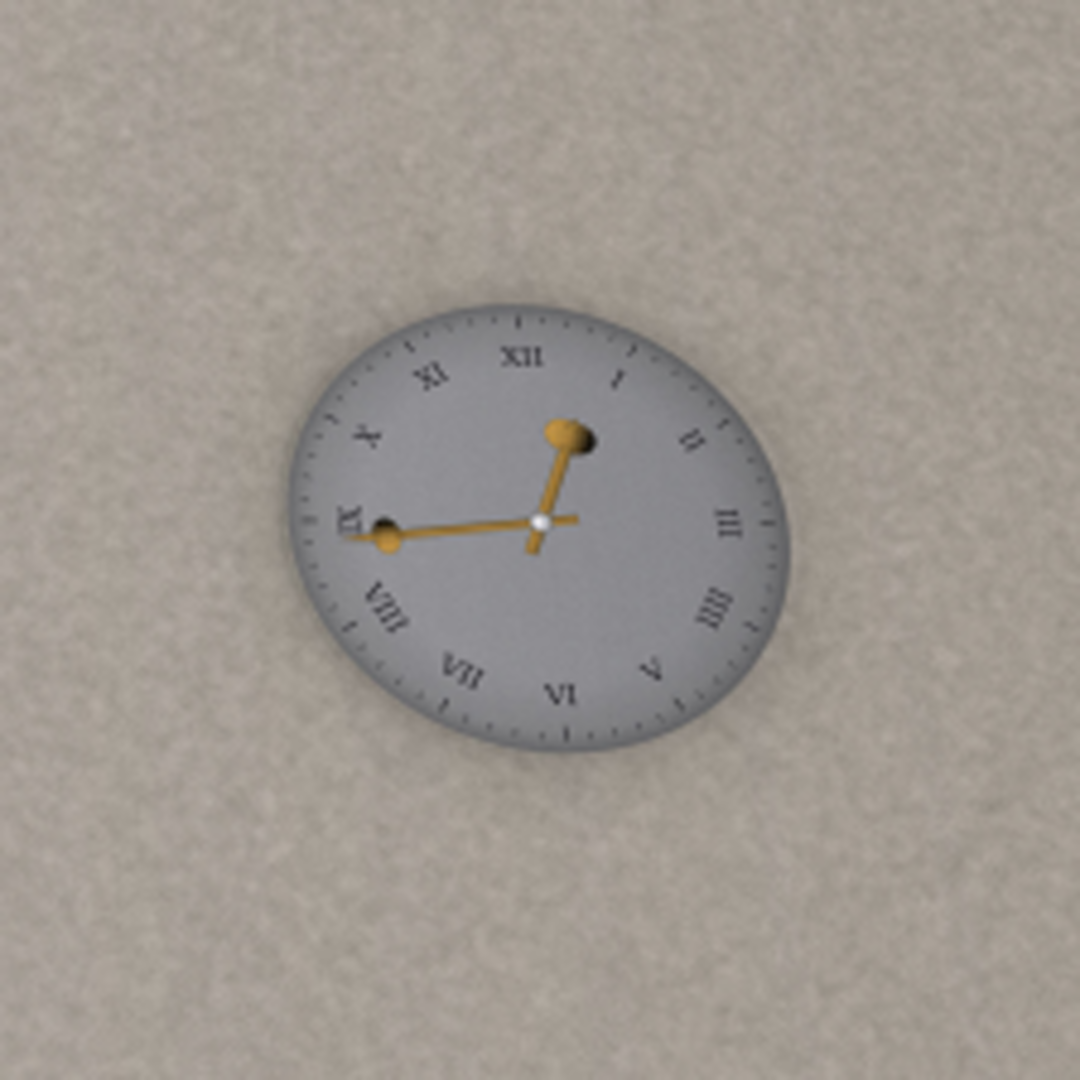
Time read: 12h44
